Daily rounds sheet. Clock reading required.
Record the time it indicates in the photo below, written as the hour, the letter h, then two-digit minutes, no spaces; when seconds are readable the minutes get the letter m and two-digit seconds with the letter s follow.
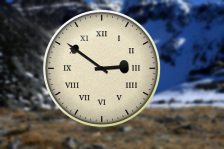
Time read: 2h51
